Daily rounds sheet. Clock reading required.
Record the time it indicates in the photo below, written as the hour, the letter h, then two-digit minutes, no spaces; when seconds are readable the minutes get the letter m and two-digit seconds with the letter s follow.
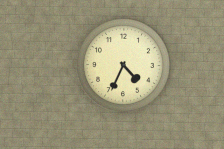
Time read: 4h34
